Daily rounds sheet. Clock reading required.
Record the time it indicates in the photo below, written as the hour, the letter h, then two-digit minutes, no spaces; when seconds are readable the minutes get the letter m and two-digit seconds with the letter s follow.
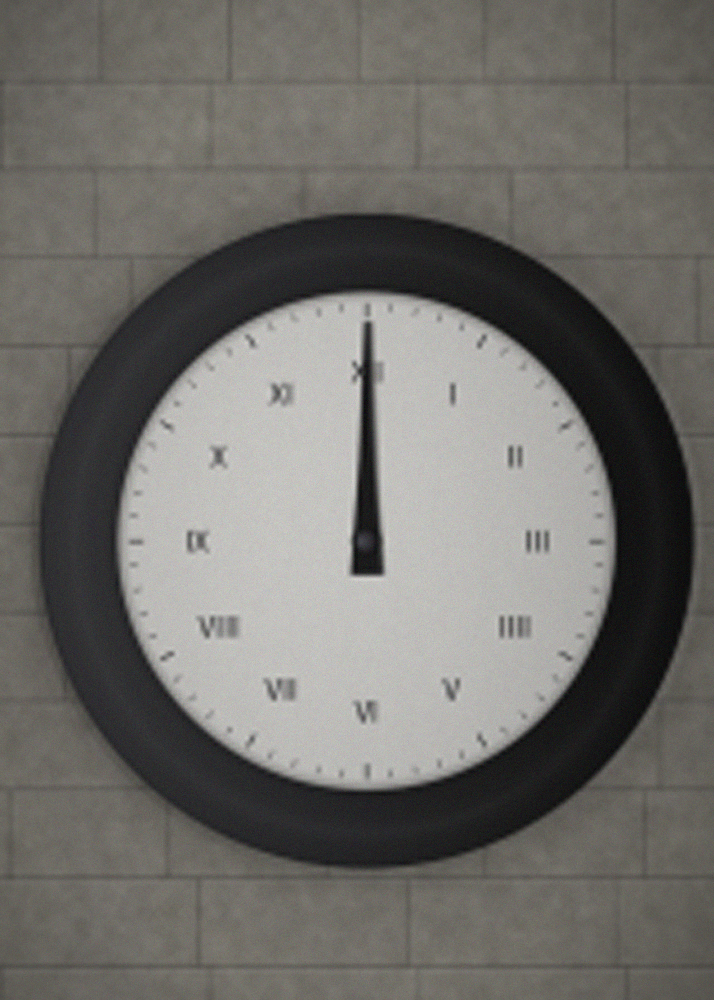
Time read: 12h00
